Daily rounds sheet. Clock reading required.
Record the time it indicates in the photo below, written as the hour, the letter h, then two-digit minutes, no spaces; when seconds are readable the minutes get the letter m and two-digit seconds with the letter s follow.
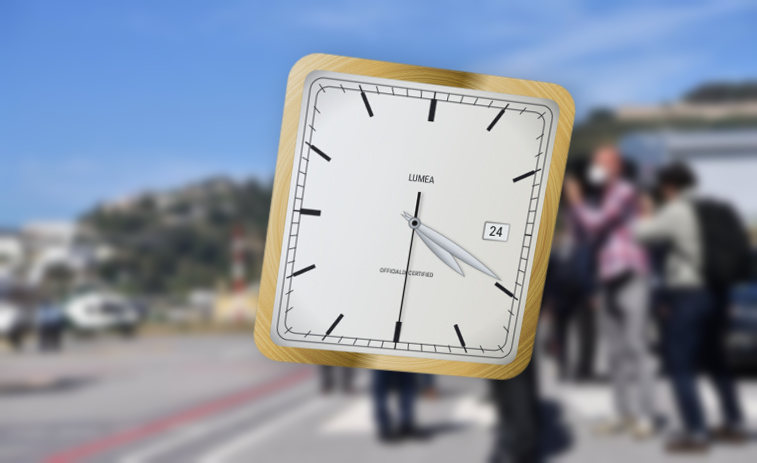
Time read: 4h19m30s
